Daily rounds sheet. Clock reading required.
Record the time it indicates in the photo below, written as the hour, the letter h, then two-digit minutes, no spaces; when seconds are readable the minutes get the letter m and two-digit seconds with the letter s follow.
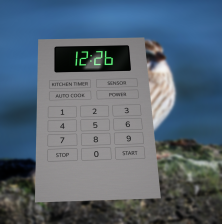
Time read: 12h26
